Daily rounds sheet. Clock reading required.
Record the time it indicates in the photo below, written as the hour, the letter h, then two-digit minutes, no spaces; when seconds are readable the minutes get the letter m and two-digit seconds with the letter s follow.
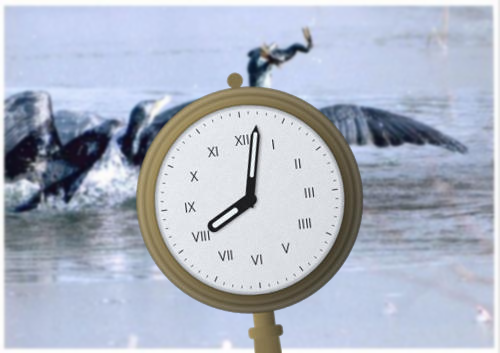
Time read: 8h02
